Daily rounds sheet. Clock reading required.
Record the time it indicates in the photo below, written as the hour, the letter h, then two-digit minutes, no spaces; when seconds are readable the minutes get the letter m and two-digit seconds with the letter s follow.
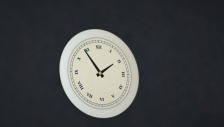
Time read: 1h54
